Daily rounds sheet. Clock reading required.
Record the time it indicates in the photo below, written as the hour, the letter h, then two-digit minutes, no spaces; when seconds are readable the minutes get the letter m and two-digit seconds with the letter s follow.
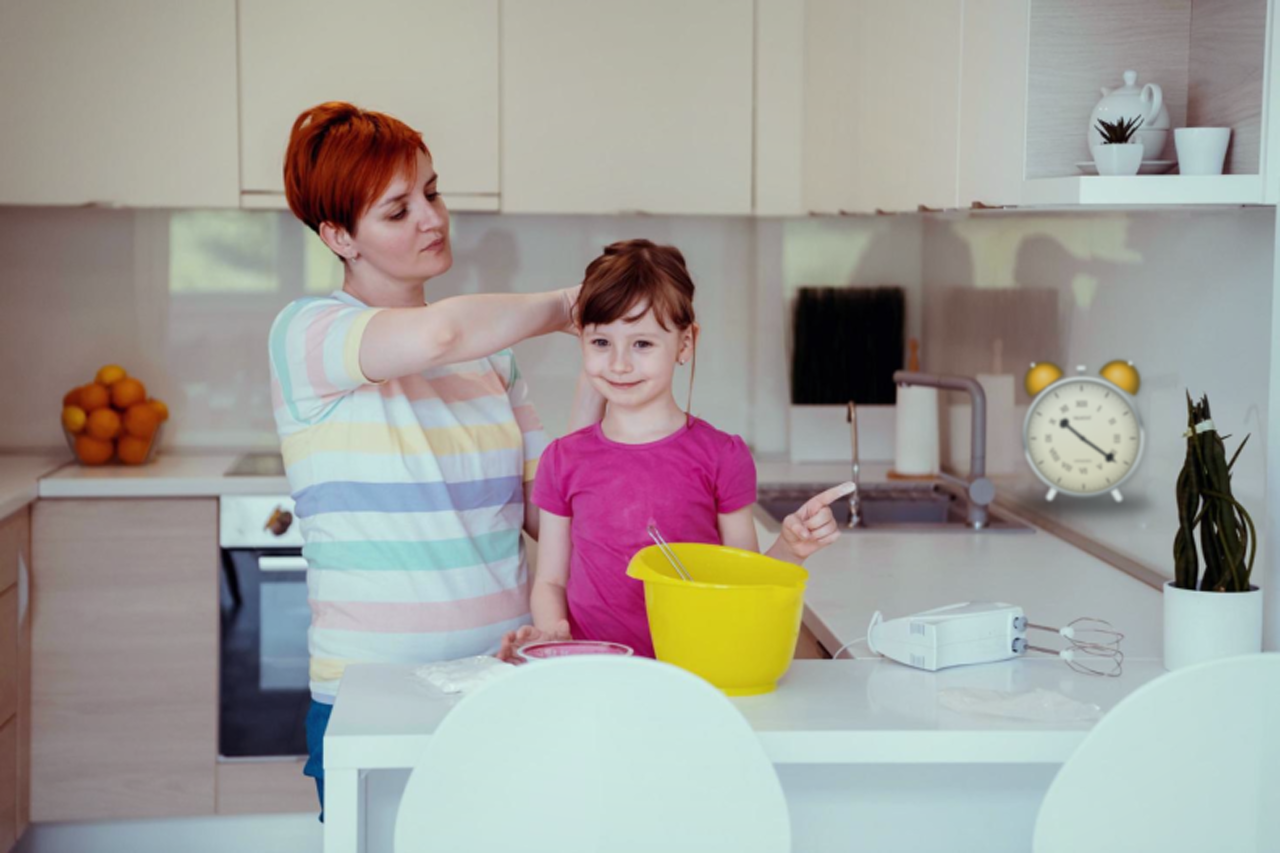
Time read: 10h21
